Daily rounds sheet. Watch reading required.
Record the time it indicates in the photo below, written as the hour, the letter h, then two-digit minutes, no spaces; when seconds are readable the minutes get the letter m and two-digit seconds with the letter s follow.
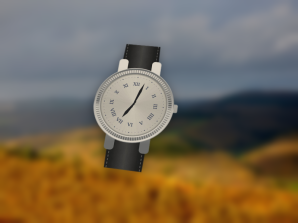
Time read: 7h03
